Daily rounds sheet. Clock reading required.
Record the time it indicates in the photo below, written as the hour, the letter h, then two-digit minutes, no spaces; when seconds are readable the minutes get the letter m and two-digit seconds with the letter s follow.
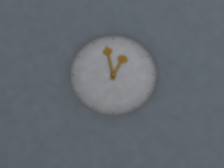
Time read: 12h58
